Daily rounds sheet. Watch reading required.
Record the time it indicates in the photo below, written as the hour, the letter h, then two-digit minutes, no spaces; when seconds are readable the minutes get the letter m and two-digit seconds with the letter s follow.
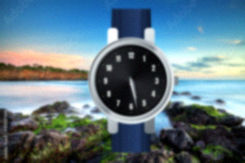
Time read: 5h28
